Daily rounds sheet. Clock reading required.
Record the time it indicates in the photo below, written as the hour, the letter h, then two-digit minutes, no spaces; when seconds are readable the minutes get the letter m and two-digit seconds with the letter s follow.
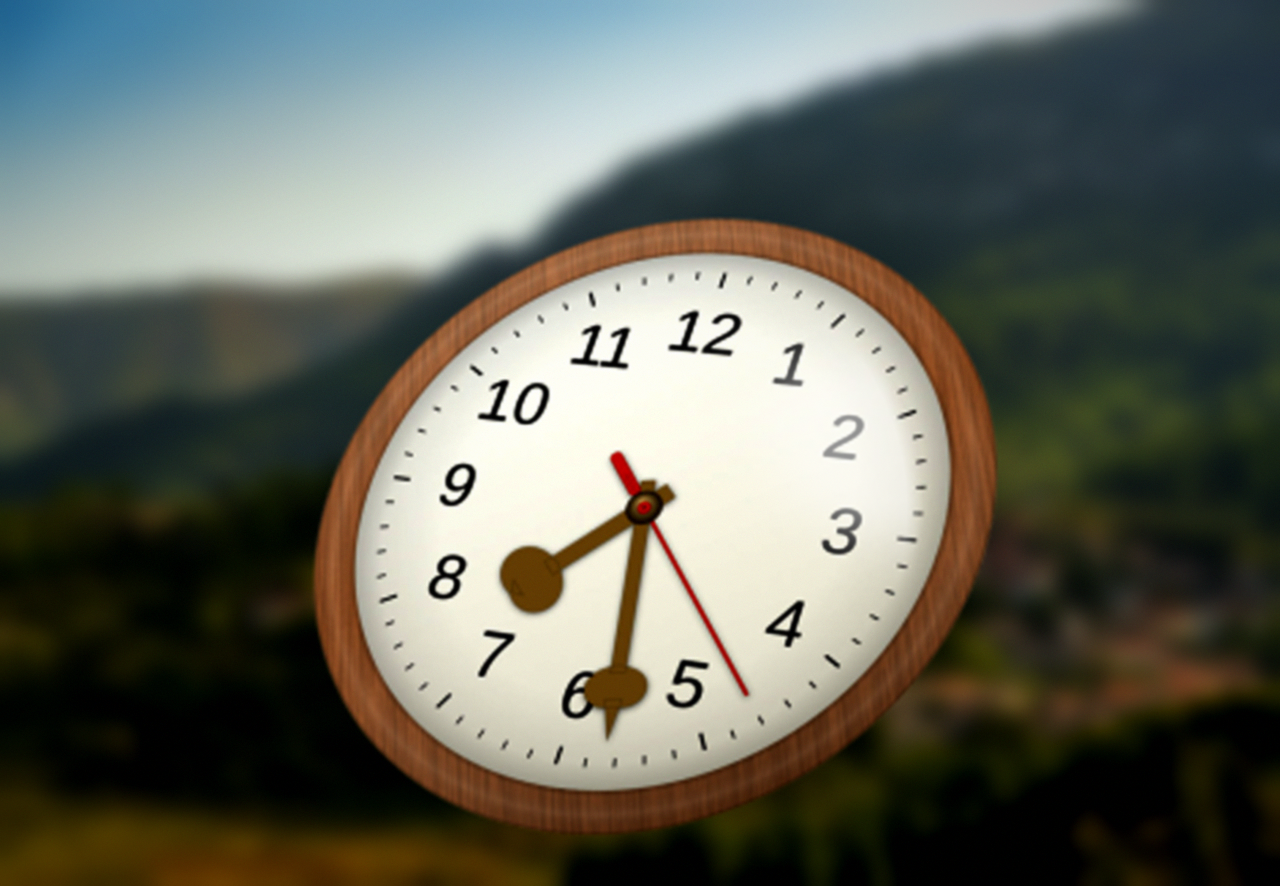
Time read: 7h28m23s
